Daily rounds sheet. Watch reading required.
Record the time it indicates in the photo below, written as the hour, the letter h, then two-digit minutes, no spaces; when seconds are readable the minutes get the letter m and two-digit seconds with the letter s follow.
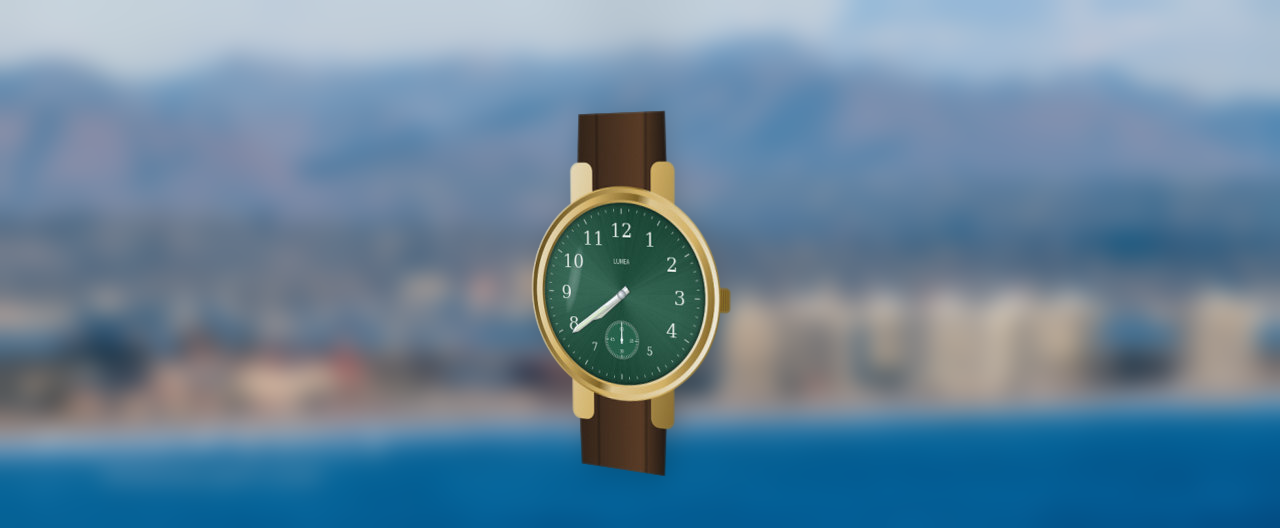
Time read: 7h39
